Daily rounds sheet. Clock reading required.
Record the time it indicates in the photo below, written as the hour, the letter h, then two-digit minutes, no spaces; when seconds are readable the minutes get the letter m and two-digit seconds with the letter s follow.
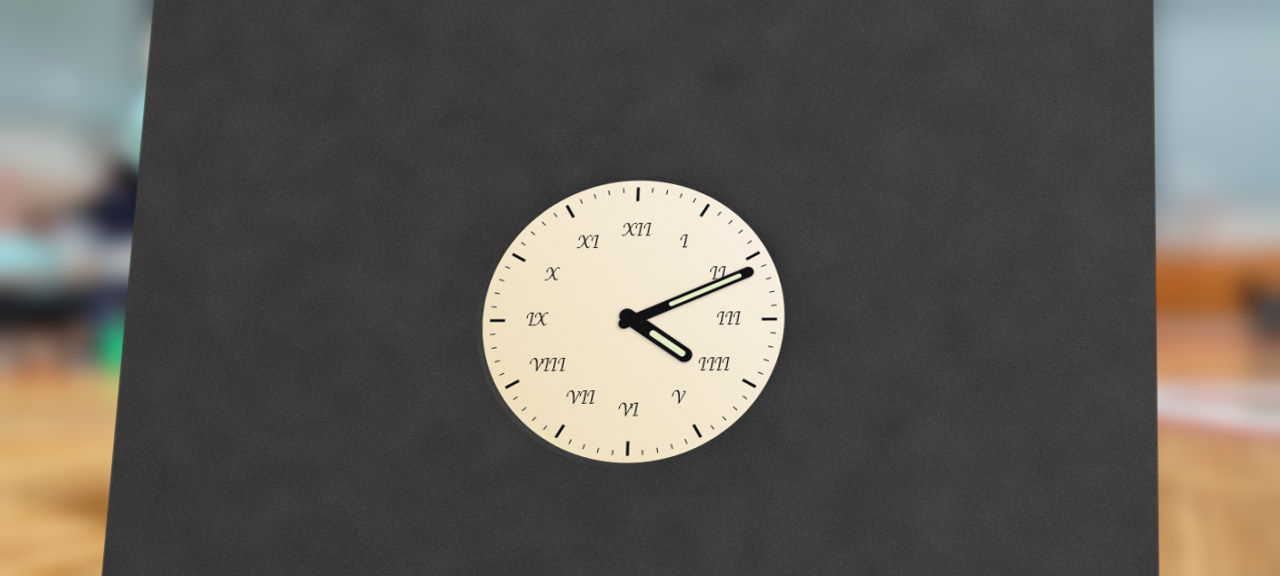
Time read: 4h11
